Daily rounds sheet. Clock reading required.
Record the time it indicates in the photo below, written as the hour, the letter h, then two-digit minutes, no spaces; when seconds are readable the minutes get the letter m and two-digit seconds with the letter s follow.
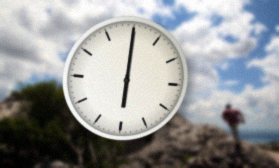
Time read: 6h00
